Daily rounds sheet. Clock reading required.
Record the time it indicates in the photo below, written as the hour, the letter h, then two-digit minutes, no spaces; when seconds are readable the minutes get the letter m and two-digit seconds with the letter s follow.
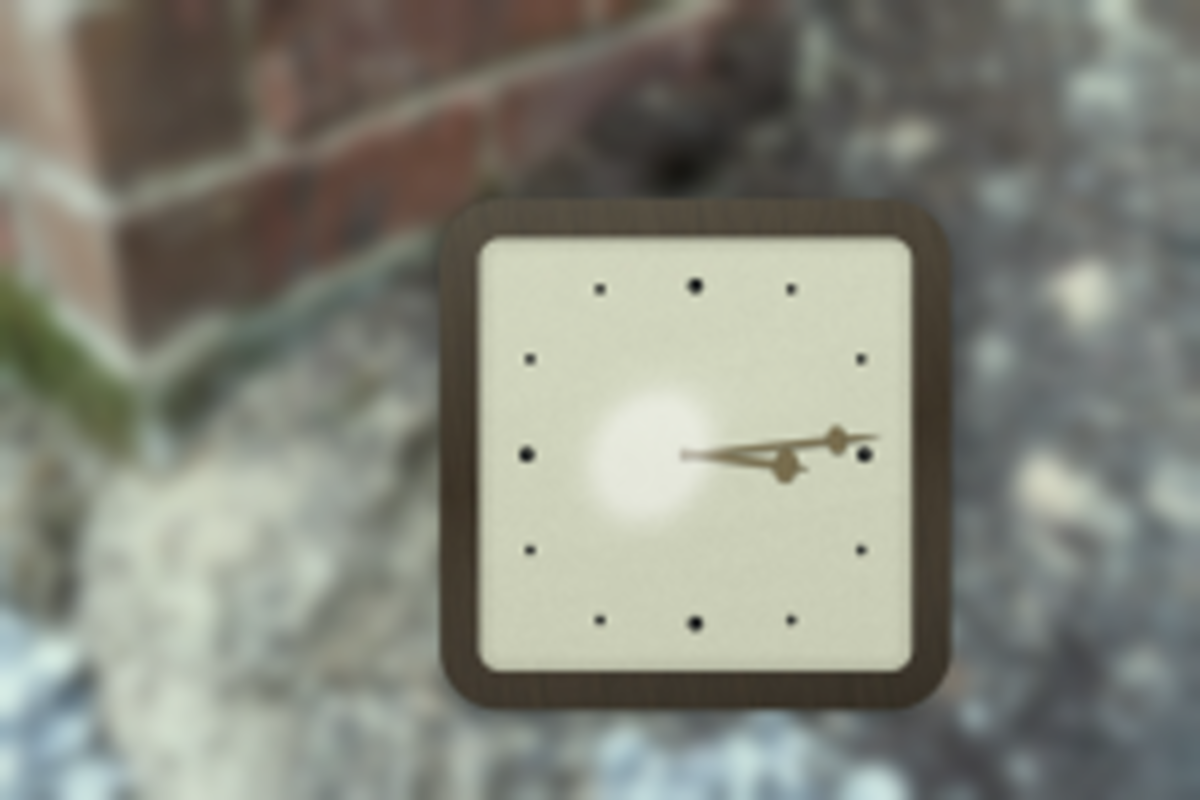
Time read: 3h14
